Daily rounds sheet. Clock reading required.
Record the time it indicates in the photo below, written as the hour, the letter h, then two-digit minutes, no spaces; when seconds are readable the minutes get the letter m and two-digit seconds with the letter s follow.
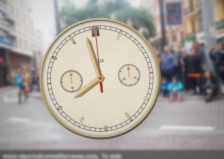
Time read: 7h58
